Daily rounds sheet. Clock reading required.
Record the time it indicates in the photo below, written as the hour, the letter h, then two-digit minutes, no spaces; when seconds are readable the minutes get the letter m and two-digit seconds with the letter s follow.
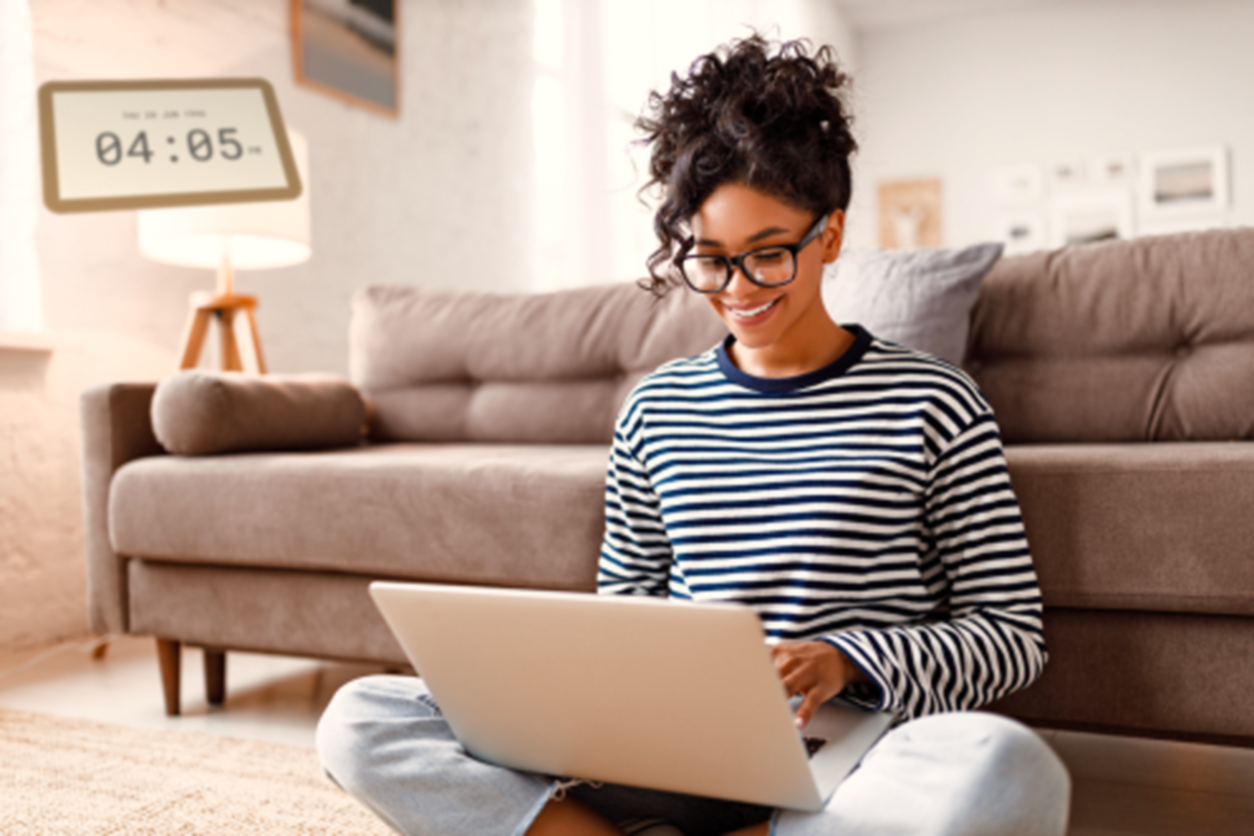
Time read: 4h05
